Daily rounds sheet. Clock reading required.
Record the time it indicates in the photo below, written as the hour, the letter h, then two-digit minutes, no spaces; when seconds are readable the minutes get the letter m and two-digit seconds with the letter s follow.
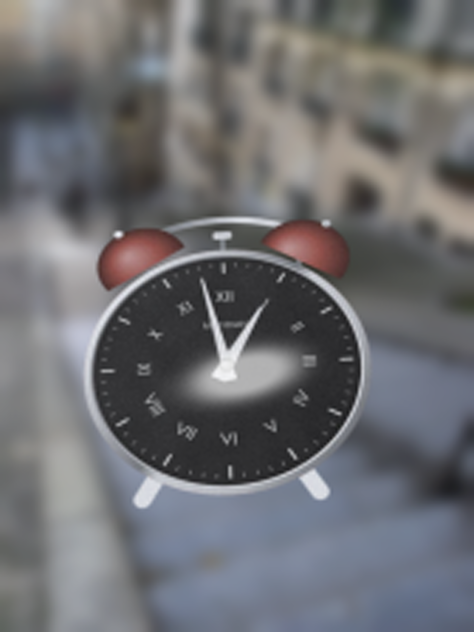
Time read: 12h58
